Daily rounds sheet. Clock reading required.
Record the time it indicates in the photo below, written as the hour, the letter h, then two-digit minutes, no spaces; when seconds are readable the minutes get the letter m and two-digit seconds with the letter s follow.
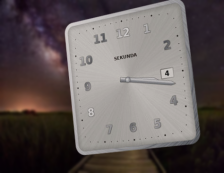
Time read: 3h17
